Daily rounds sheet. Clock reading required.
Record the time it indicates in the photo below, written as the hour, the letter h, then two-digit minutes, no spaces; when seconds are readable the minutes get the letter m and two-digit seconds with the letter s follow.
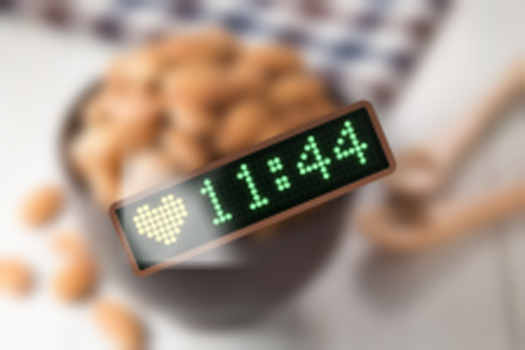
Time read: 11h44
